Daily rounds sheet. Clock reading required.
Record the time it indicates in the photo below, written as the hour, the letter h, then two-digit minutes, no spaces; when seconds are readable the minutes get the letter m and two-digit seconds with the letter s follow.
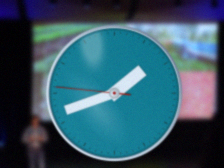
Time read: 1h41m46s
